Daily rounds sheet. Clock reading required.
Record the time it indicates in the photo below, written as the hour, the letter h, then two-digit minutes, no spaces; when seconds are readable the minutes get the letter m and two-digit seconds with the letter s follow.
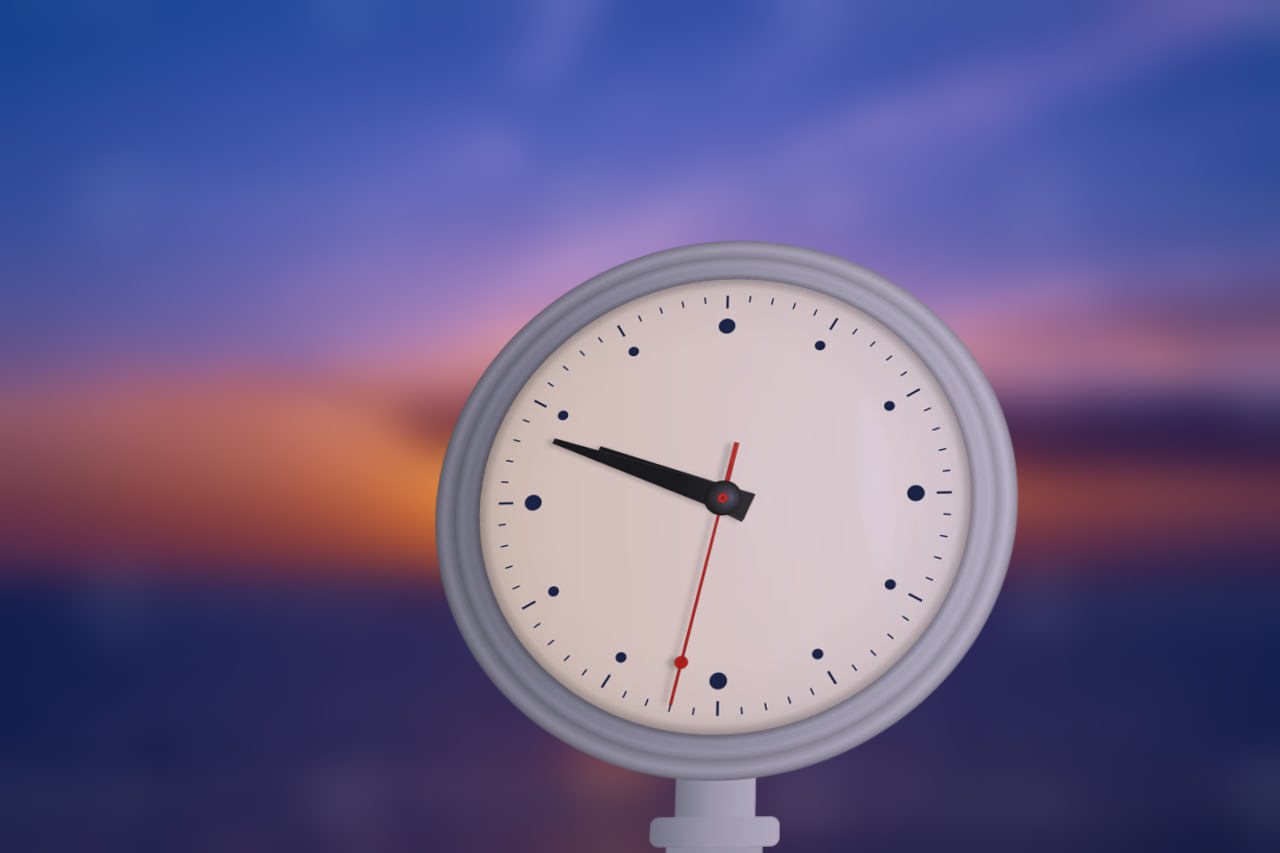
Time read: 9h48m32s
